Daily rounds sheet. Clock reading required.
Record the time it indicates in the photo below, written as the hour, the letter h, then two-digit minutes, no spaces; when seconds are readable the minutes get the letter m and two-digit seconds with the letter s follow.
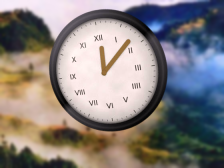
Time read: 12h08
